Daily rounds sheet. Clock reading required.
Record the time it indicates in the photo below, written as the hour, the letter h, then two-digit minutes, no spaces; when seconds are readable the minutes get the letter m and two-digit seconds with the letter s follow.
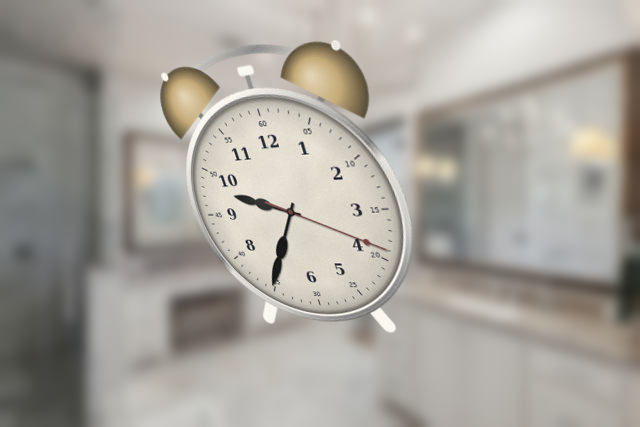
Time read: 9h35m19s
